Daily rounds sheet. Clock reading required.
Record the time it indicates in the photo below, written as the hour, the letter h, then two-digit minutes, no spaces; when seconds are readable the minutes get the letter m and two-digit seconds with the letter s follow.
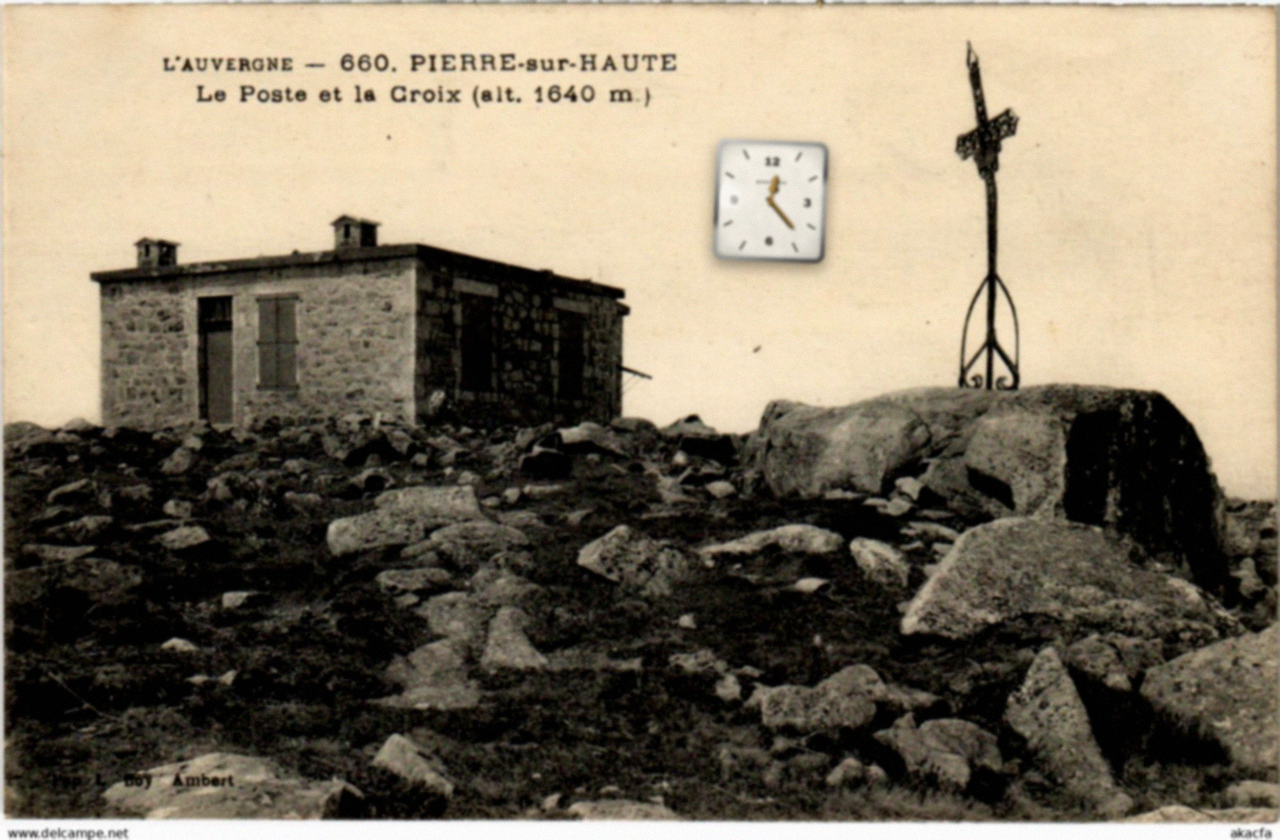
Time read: 12h23
